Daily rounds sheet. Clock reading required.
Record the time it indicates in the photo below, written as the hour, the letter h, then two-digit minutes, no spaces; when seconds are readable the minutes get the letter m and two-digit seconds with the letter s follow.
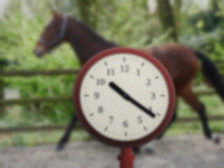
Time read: 10h21
